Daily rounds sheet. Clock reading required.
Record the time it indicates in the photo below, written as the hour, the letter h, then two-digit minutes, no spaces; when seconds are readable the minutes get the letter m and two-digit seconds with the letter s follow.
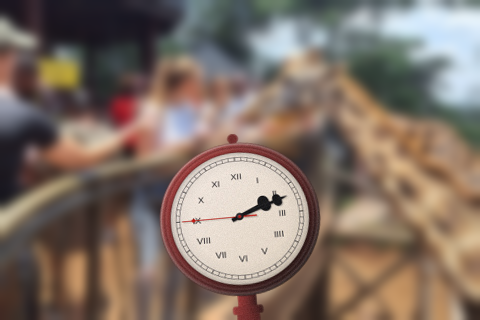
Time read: 2h11m45s
